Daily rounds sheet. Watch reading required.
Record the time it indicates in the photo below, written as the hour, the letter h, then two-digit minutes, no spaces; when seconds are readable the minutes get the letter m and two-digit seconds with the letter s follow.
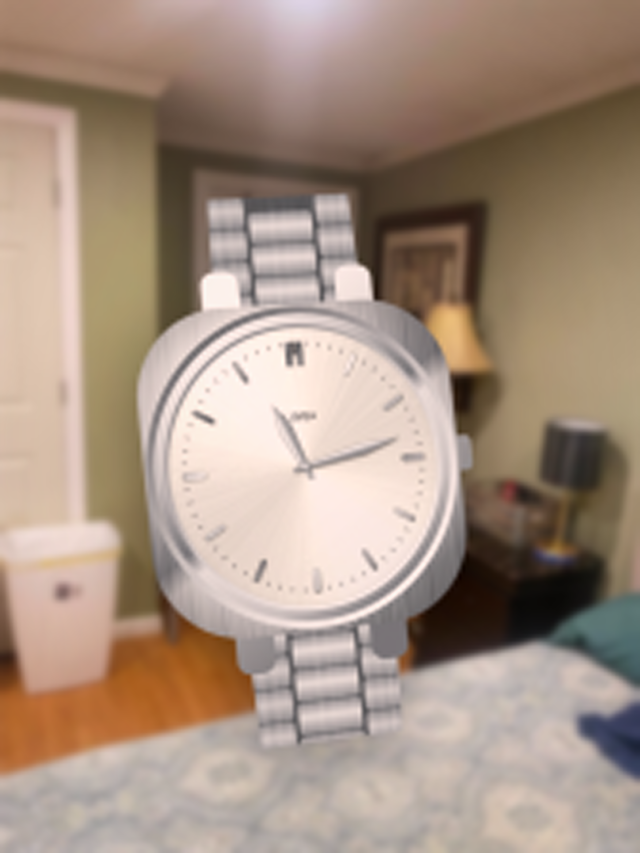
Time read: 11h13
